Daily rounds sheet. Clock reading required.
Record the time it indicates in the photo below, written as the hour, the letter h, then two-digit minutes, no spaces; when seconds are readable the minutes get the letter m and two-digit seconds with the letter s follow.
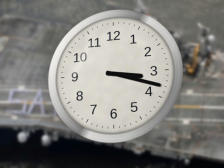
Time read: 3h18
